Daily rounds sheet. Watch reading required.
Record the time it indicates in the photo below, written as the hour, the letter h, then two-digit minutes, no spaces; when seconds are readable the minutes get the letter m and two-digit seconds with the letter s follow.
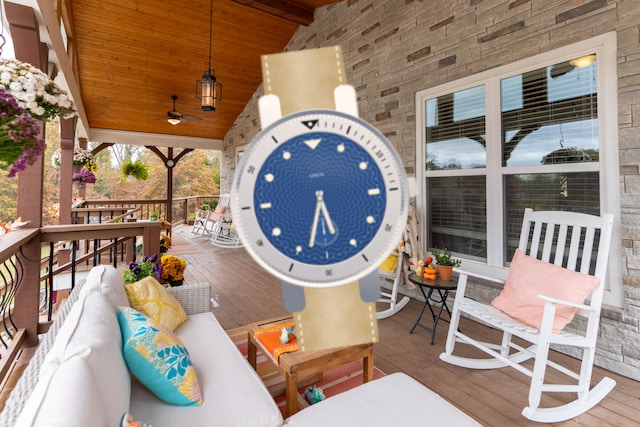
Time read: 5h33
